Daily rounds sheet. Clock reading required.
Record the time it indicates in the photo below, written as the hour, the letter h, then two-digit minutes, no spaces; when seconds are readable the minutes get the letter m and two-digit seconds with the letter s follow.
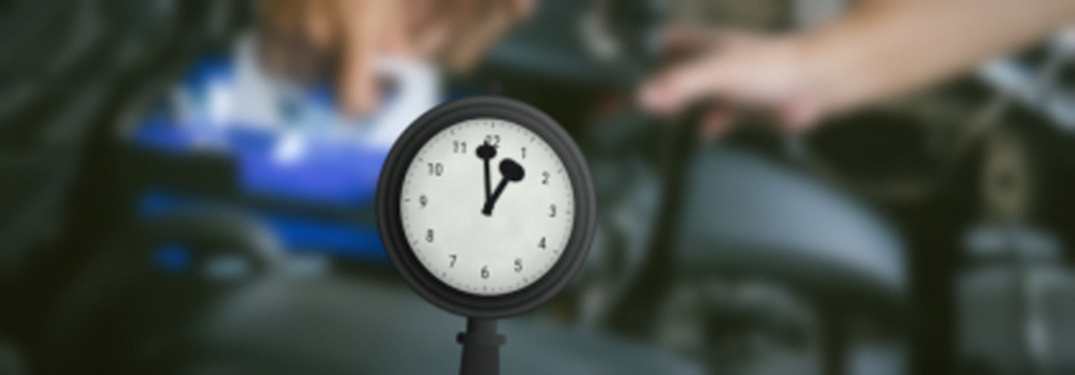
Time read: 12h59
